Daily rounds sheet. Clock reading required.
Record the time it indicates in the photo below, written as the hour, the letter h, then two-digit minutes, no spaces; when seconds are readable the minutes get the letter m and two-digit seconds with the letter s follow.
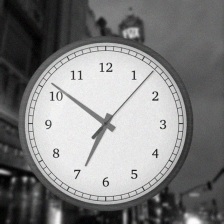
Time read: 6h51m07s
